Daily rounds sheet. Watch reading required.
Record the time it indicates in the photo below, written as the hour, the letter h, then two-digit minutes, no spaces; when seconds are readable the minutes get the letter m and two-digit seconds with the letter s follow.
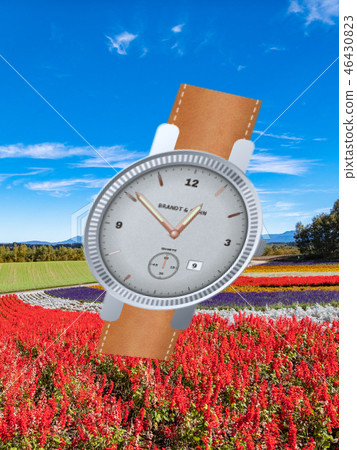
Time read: 12h51
